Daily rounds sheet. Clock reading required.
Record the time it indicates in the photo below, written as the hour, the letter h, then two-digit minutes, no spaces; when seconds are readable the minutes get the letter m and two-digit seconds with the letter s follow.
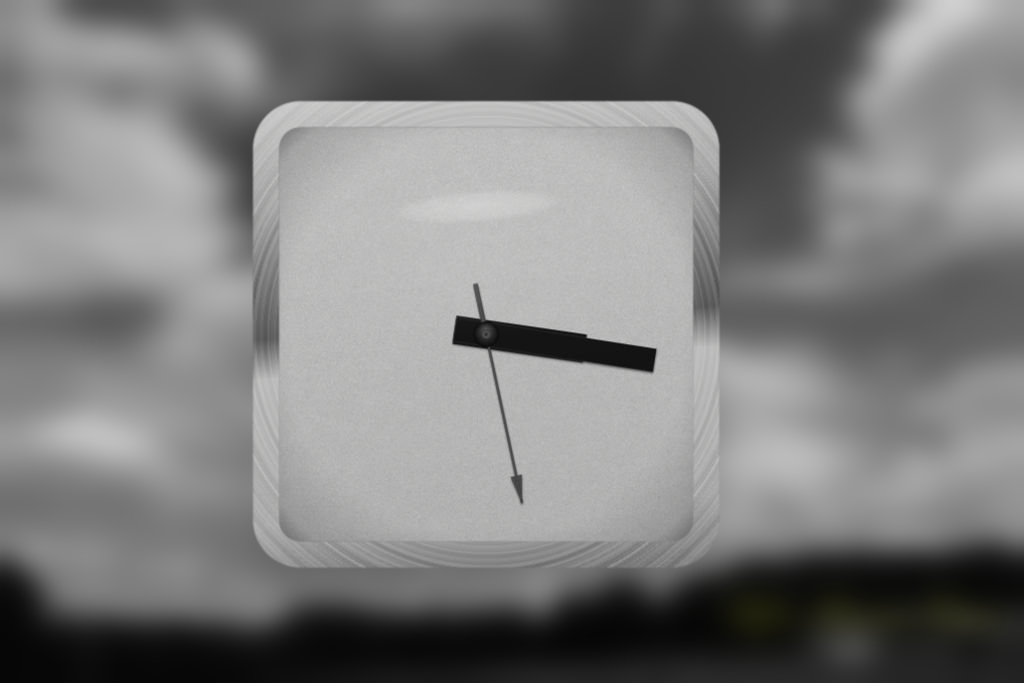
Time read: 3h16m28s
